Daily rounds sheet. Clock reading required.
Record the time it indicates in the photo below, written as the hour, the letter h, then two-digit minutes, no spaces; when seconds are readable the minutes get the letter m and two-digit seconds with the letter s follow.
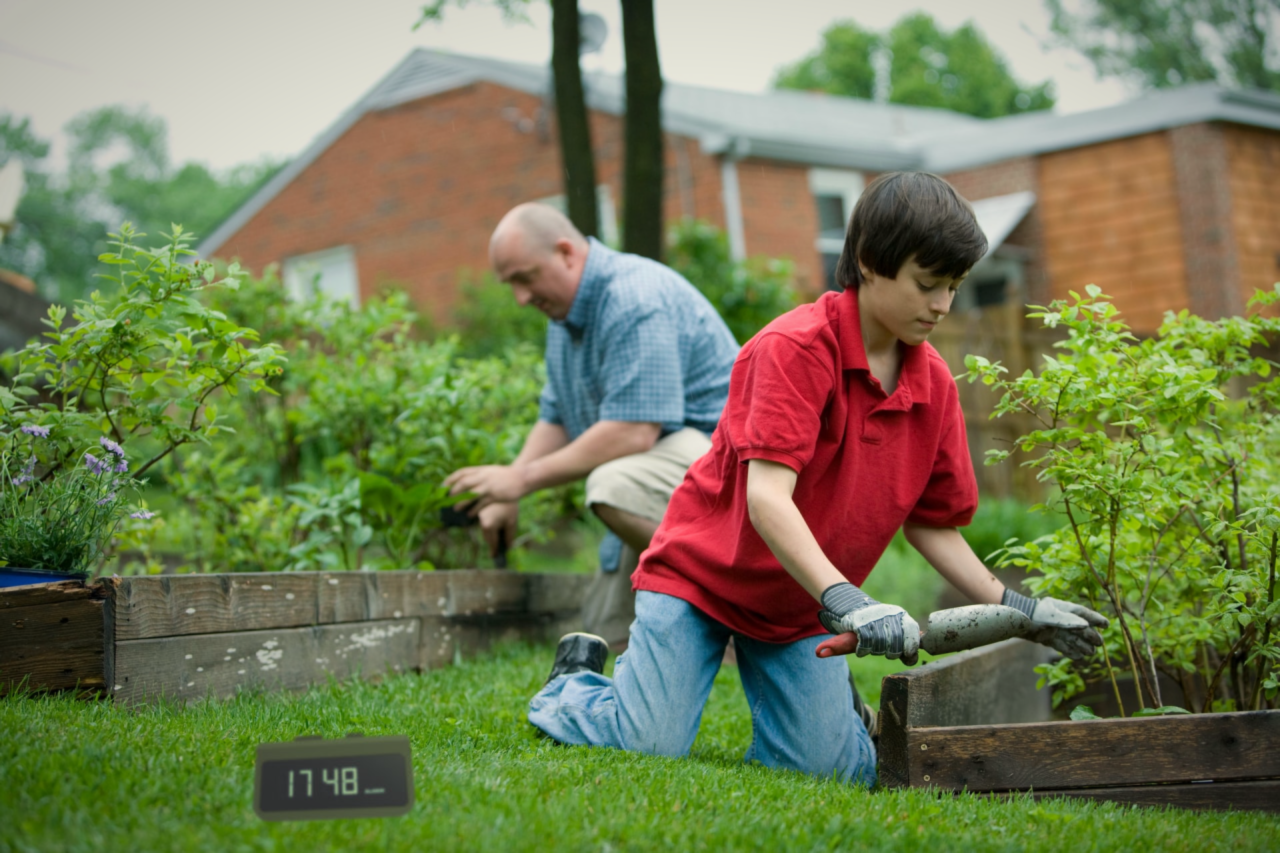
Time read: 17h48
